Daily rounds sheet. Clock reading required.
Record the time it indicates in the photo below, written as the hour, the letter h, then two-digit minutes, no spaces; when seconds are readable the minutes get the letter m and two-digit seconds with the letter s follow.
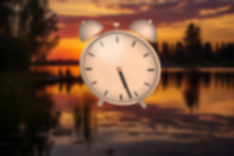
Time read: 5h27
